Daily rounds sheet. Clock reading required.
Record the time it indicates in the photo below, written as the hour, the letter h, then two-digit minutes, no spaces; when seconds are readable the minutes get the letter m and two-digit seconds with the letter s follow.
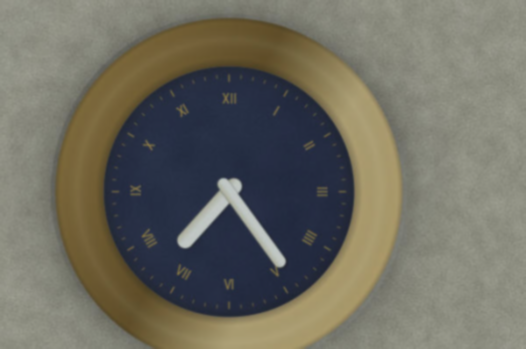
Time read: 7h24
